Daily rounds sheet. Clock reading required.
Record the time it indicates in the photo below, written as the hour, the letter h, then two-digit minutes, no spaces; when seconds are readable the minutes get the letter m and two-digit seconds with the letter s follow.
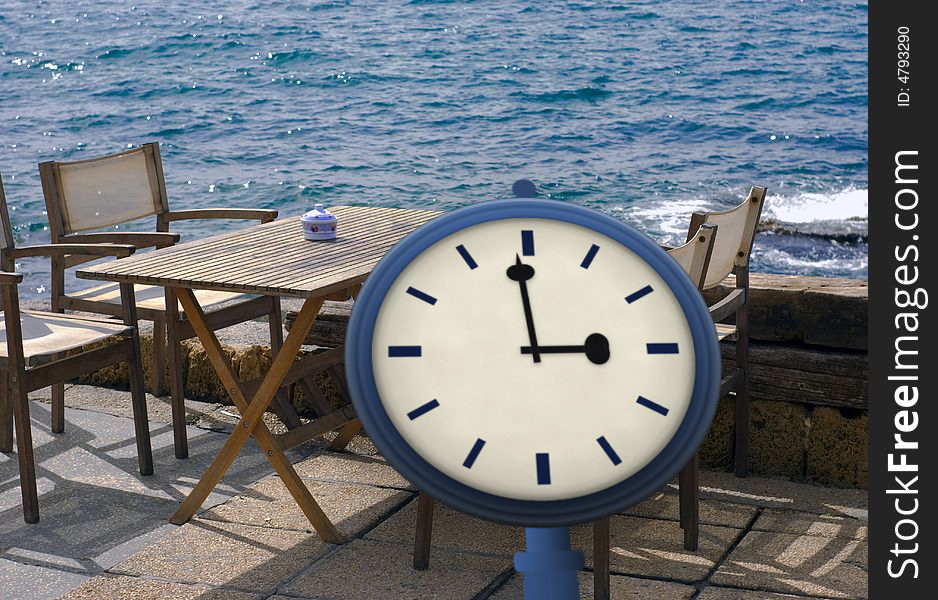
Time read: 2h59
